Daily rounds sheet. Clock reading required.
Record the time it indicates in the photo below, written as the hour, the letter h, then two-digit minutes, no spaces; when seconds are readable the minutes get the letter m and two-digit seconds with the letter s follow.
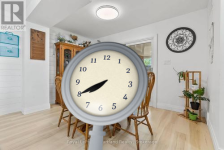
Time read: 7h40
